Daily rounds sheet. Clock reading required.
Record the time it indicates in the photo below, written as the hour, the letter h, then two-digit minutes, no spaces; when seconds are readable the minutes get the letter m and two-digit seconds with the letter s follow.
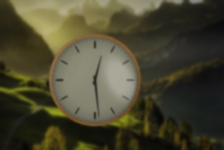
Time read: 12h29
